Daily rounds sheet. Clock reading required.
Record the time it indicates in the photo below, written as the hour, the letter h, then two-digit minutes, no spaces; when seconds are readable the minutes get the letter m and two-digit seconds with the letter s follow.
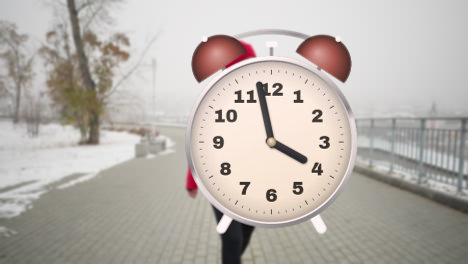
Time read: 3h58
